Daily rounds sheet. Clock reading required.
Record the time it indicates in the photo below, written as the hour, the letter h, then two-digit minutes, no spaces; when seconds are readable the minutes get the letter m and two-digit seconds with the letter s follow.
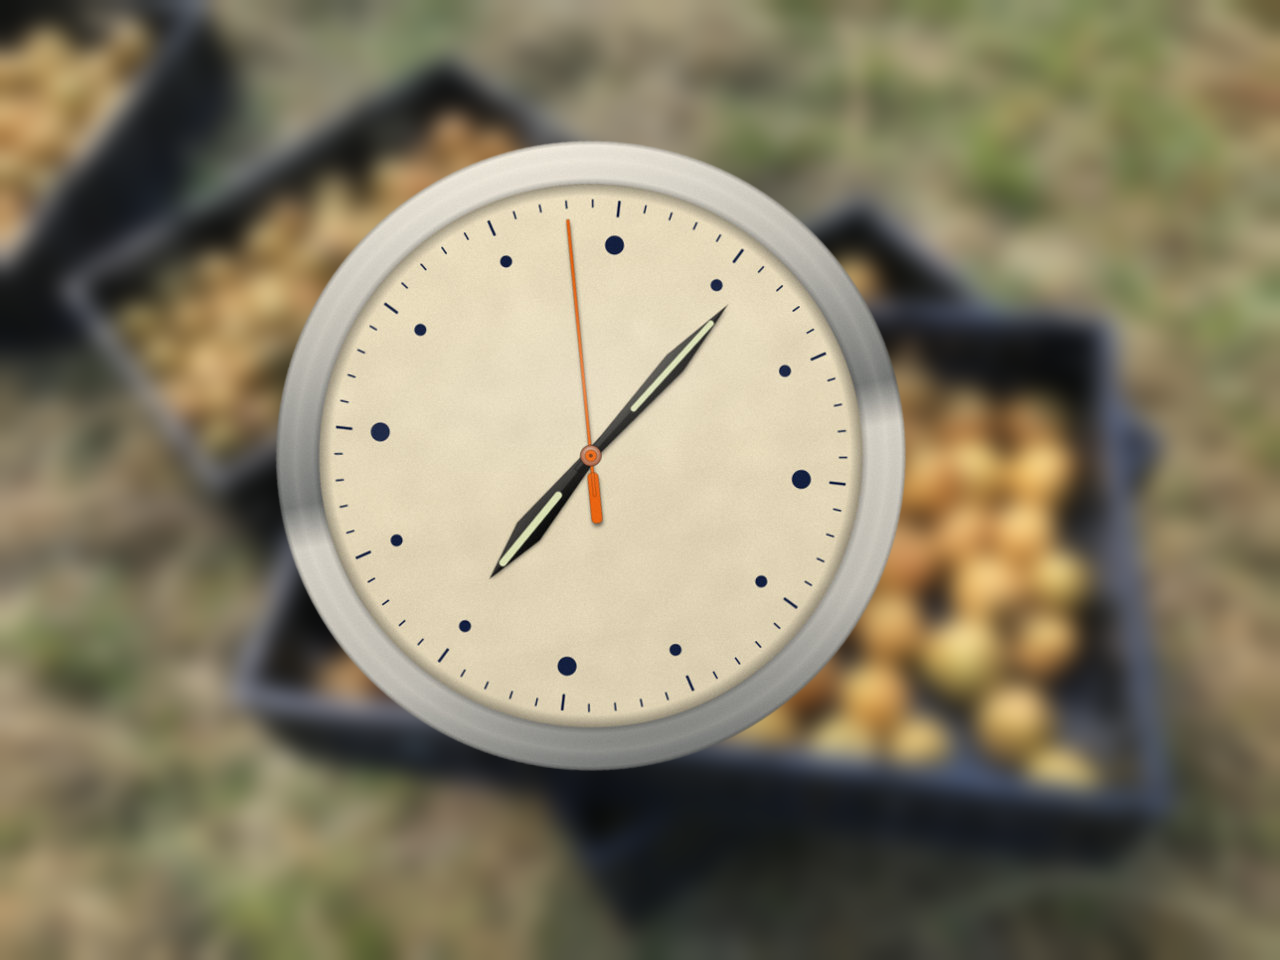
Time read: 7h05m58s
